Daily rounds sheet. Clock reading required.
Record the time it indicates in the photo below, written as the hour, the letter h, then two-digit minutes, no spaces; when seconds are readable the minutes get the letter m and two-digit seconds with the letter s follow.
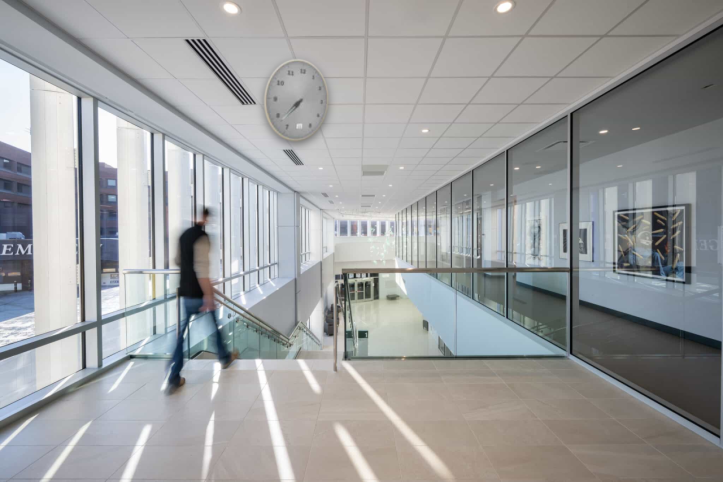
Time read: 7h38
